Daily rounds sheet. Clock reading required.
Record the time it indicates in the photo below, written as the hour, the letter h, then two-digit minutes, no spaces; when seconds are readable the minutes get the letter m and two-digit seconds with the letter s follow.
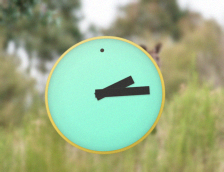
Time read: 2h15
